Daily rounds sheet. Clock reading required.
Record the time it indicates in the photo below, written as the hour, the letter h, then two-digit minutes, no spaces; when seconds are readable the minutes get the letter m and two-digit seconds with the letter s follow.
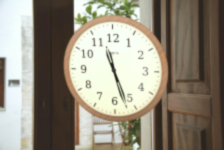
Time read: 11h27
